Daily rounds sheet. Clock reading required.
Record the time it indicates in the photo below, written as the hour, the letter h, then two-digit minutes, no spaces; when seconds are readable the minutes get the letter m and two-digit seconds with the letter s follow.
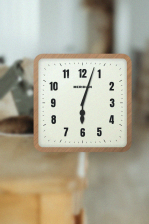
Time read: 6h03
